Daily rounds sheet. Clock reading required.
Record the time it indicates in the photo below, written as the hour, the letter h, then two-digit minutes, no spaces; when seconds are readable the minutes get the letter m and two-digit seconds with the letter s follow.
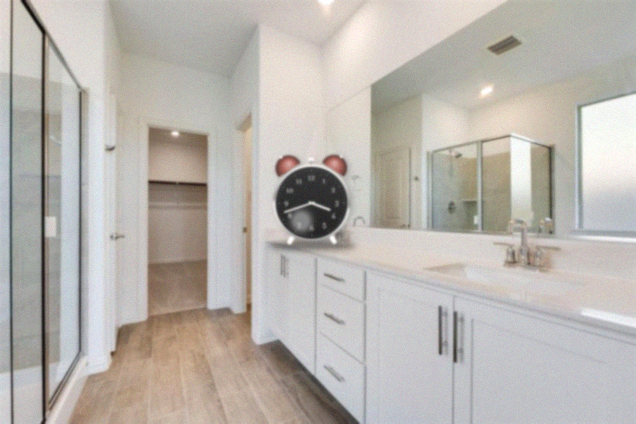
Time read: 3h42
